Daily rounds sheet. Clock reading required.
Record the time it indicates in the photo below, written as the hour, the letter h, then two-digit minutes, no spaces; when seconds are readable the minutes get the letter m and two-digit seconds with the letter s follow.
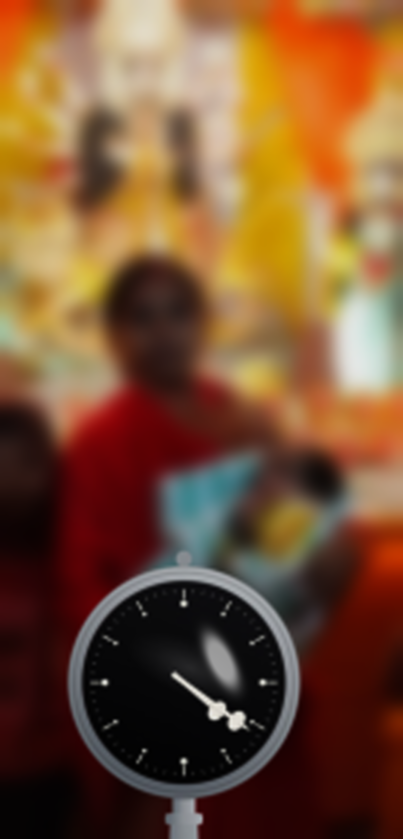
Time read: 4h21
